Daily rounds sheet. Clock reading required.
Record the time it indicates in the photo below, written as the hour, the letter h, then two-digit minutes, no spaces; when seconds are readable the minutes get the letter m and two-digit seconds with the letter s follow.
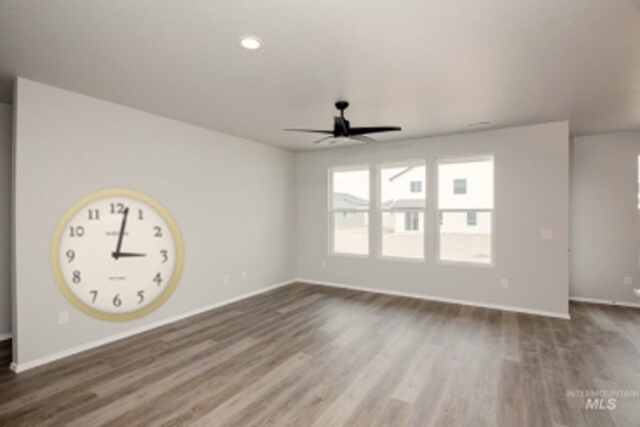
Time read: 3h02
